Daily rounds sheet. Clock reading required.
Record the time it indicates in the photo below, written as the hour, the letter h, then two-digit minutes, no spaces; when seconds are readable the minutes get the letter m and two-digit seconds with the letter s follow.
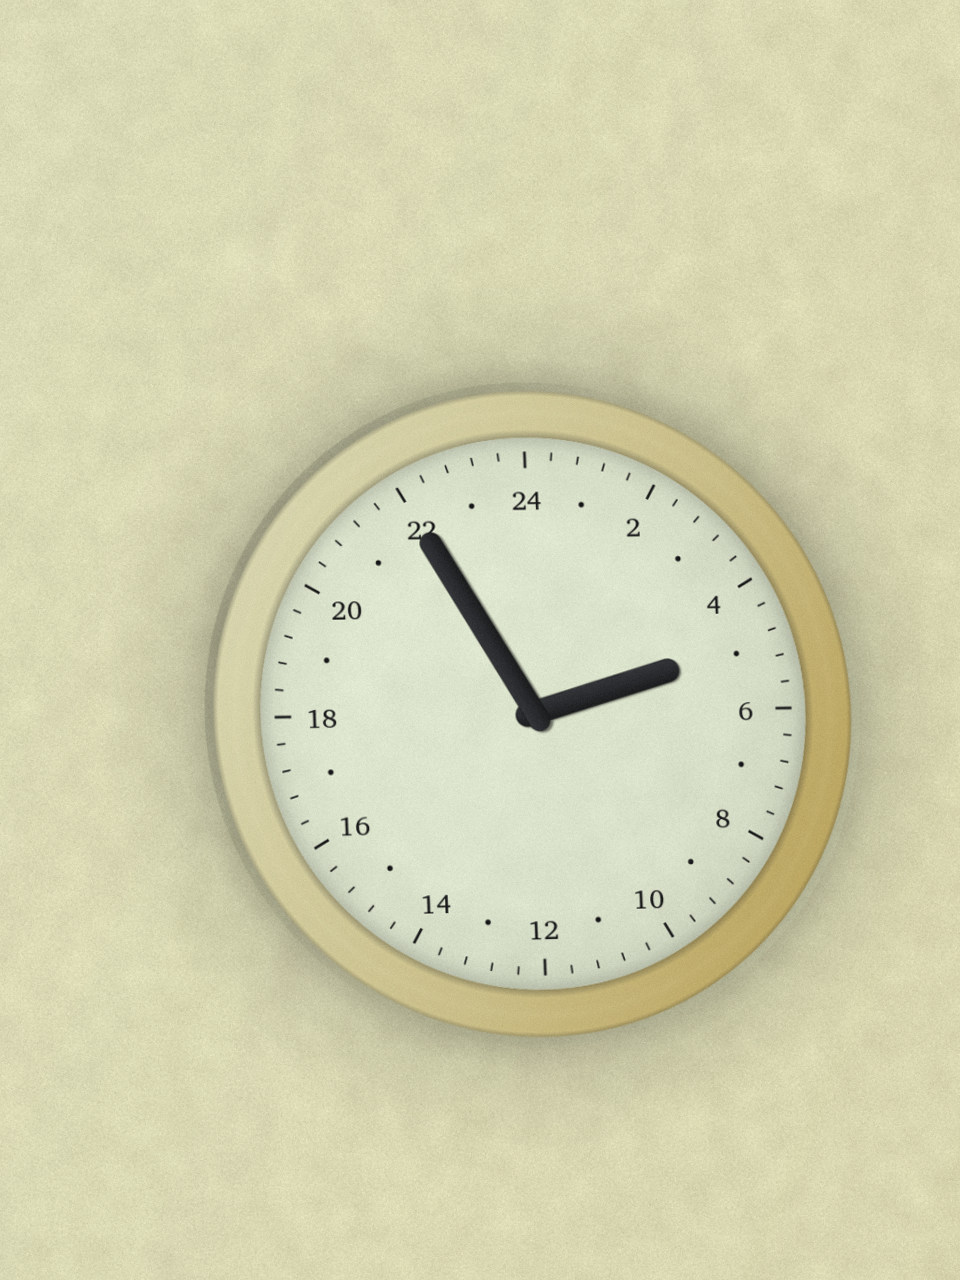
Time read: 4h55
